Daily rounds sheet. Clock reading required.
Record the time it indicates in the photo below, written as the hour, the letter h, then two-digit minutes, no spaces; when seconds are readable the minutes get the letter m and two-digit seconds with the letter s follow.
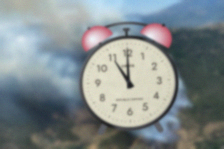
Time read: 11h00
